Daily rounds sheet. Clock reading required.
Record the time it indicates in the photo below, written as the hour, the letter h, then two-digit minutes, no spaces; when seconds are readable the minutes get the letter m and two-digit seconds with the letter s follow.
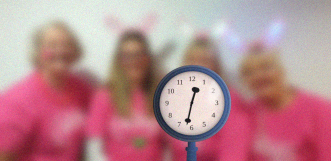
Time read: 12h32
